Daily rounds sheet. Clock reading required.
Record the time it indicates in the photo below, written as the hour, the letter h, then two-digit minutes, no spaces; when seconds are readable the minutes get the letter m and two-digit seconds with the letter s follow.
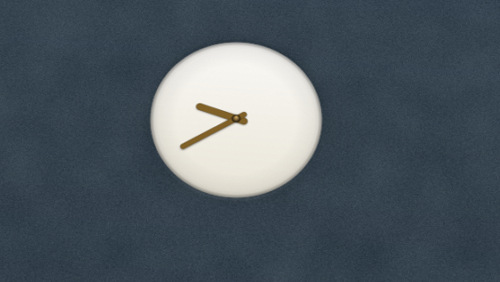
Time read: 9h40
